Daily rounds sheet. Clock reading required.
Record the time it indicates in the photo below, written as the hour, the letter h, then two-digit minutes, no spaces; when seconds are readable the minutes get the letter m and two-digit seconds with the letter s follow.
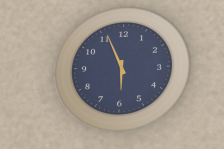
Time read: 5h56
